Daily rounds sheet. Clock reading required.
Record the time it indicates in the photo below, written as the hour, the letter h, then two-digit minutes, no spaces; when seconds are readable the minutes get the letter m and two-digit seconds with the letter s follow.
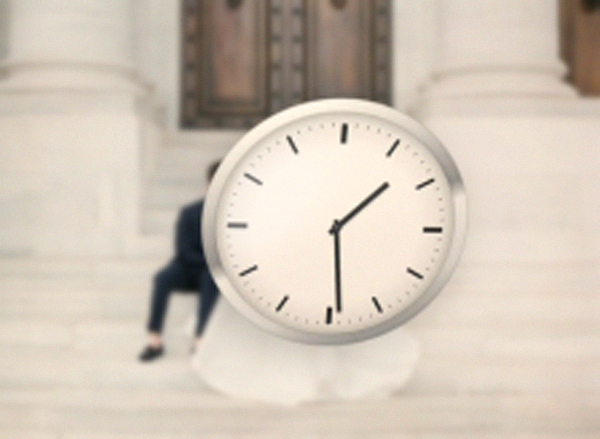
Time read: 1h29
